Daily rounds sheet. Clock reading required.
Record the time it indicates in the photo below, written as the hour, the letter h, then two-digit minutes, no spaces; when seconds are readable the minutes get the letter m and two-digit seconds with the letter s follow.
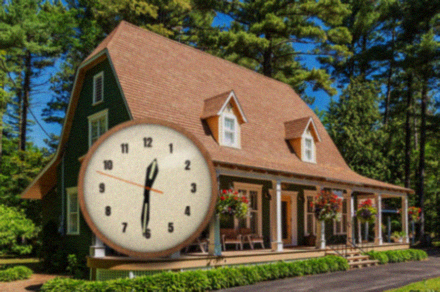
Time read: 12h30m48s
